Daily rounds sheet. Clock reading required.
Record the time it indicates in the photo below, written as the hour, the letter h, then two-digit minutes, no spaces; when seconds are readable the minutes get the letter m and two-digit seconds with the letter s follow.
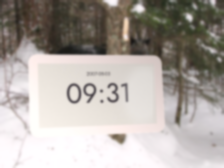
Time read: 9h31
